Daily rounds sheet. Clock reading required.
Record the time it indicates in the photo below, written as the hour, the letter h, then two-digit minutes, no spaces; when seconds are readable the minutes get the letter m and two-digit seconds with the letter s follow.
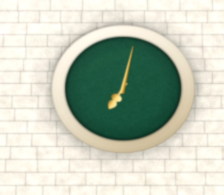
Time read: 7h02
